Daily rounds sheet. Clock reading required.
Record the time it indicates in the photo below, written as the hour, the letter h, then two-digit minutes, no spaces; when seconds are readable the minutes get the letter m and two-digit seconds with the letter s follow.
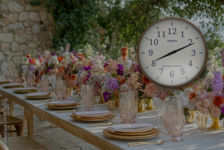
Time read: 8h11
